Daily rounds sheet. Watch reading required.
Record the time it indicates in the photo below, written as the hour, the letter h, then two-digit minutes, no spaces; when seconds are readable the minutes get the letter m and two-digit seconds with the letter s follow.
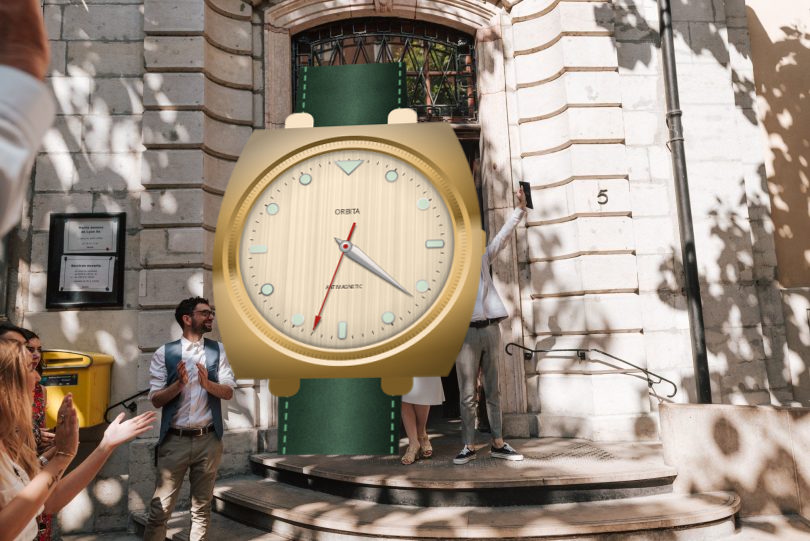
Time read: 4h21m33s
